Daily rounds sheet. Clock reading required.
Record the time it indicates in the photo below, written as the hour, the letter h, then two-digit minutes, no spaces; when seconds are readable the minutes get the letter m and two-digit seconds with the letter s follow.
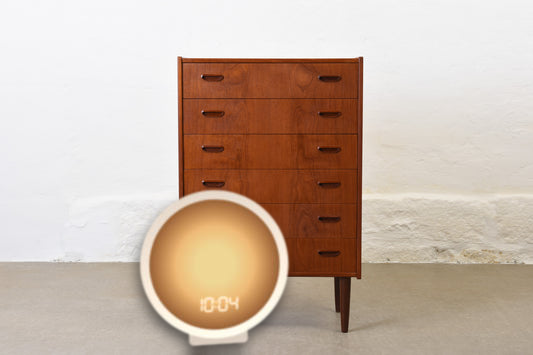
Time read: 10h04
